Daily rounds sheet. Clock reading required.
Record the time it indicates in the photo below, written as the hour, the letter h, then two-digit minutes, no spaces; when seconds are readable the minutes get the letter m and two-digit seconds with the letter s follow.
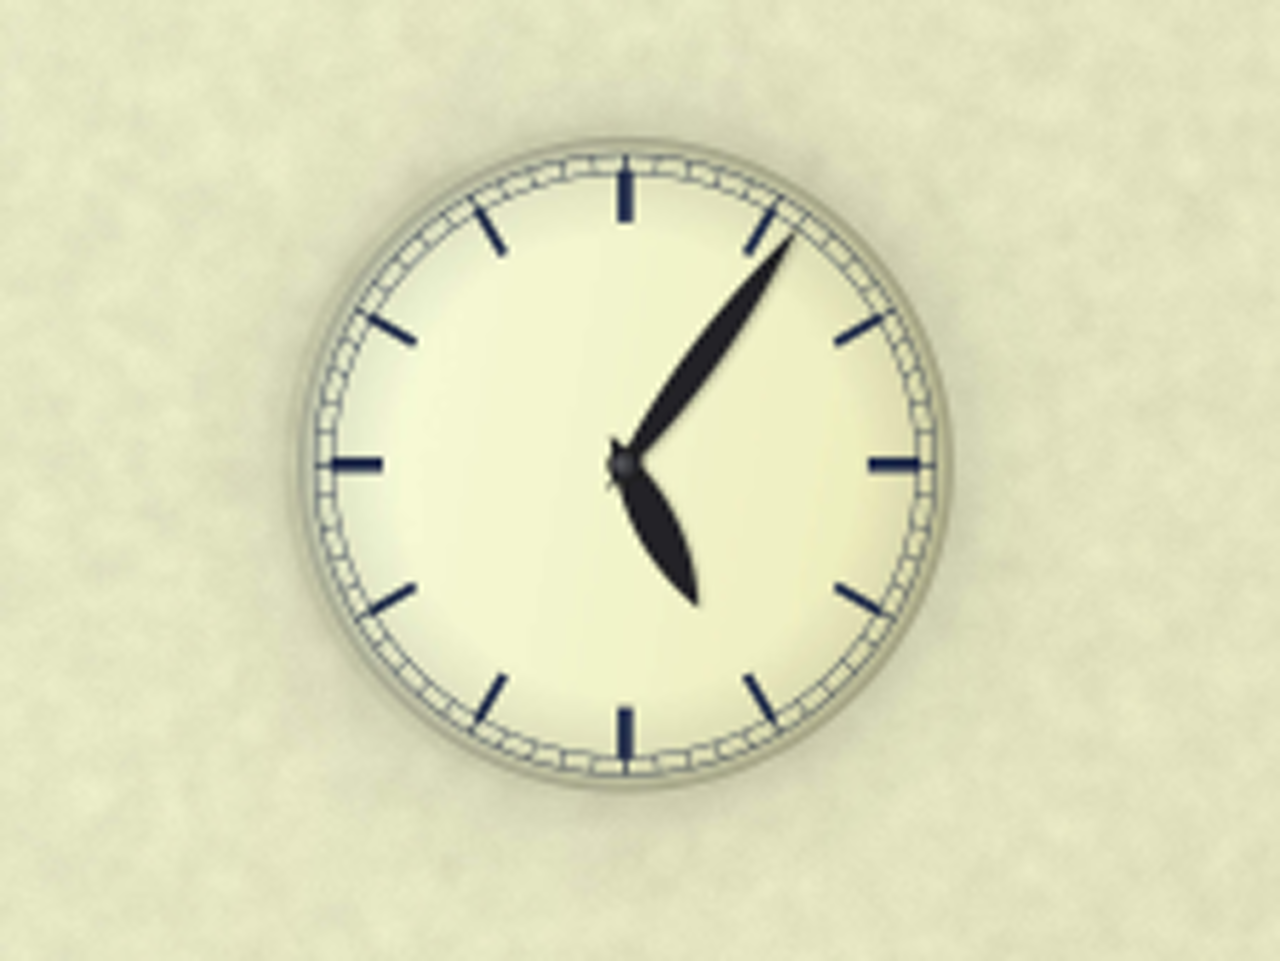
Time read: 5h06
